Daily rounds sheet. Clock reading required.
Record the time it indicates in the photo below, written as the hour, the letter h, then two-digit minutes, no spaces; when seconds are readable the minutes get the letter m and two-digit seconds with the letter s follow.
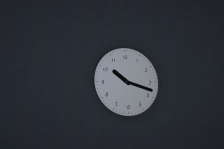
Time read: 10h18
